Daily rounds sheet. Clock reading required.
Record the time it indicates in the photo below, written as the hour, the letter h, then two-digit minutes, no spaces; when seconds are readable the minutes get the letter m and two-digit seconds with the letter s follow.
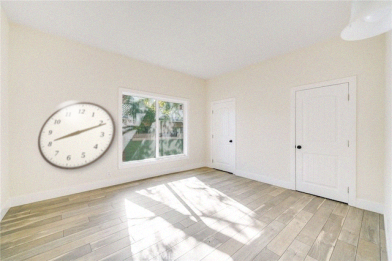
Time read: 8h11
